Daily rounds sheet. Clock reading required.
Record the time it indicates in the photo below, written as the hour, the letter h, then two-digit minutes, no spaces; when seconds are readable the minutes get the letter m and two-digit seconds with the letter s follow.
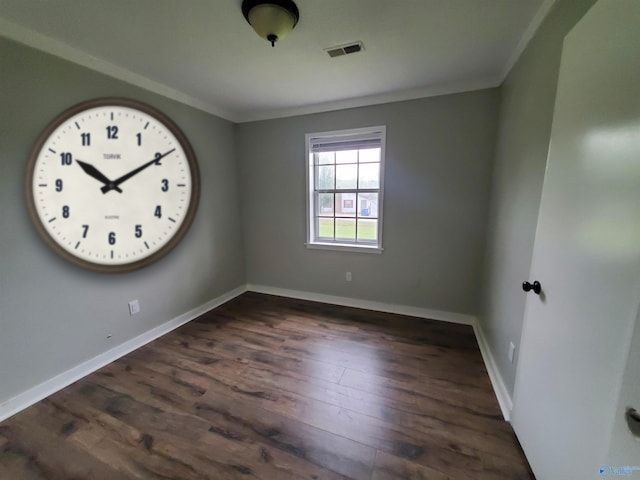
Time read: 10h10
